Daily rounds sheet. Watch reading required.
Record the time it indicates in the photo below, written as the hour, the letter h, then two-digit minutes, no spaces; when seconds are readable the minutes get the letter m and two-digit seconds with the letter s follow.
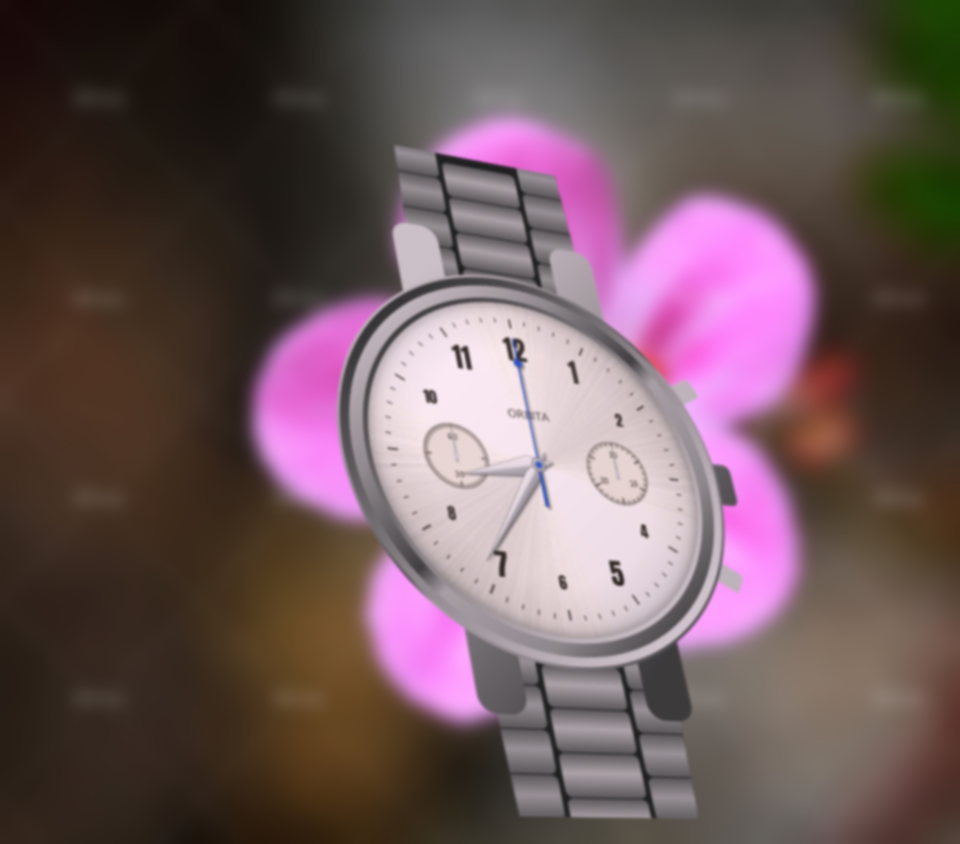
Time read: 8h36
